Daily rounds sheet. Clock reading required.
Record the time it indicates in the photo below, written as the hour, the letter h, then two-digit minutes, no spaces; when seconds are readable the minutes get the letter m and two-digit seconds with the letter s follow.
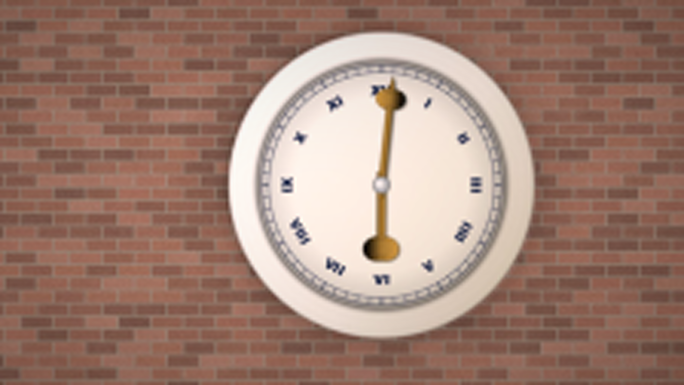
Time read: 6h01
